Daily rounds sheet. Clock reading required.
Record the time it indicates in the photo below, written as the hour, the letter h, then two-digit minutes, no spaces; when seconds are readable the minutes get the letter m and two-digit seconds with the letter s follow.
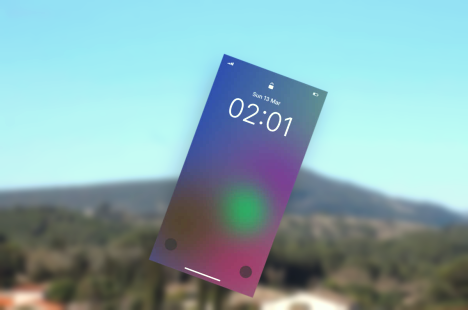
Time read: 2h01
